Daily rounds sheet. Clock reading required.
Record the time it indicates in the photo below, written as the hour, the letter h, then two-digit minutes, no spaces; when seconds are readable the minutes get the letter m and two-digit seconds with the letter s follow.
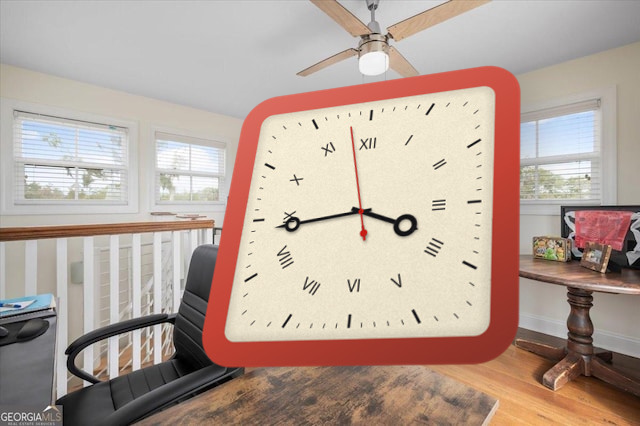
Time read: 3h43m58s
